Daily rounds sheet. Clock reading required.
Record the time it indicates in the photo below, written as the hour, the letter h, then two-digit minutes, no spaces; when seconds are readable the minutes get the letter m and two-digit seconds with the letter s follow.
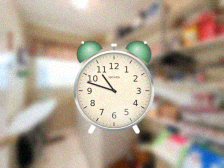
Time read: 10h48
